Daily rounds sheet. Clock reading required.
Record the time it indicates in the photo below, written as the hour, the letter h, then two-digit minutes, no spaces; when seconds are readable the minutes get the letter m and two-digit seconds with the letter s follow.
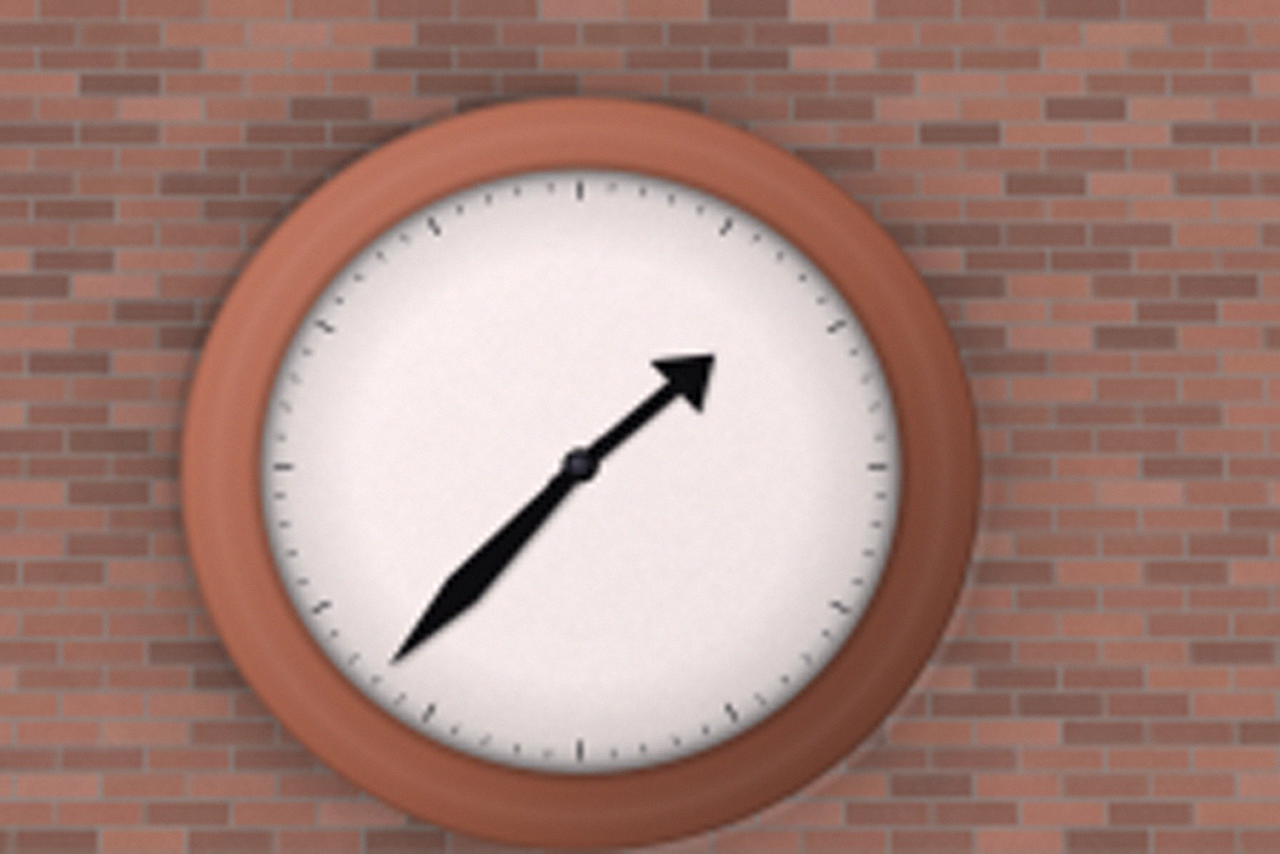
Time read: 1h37
